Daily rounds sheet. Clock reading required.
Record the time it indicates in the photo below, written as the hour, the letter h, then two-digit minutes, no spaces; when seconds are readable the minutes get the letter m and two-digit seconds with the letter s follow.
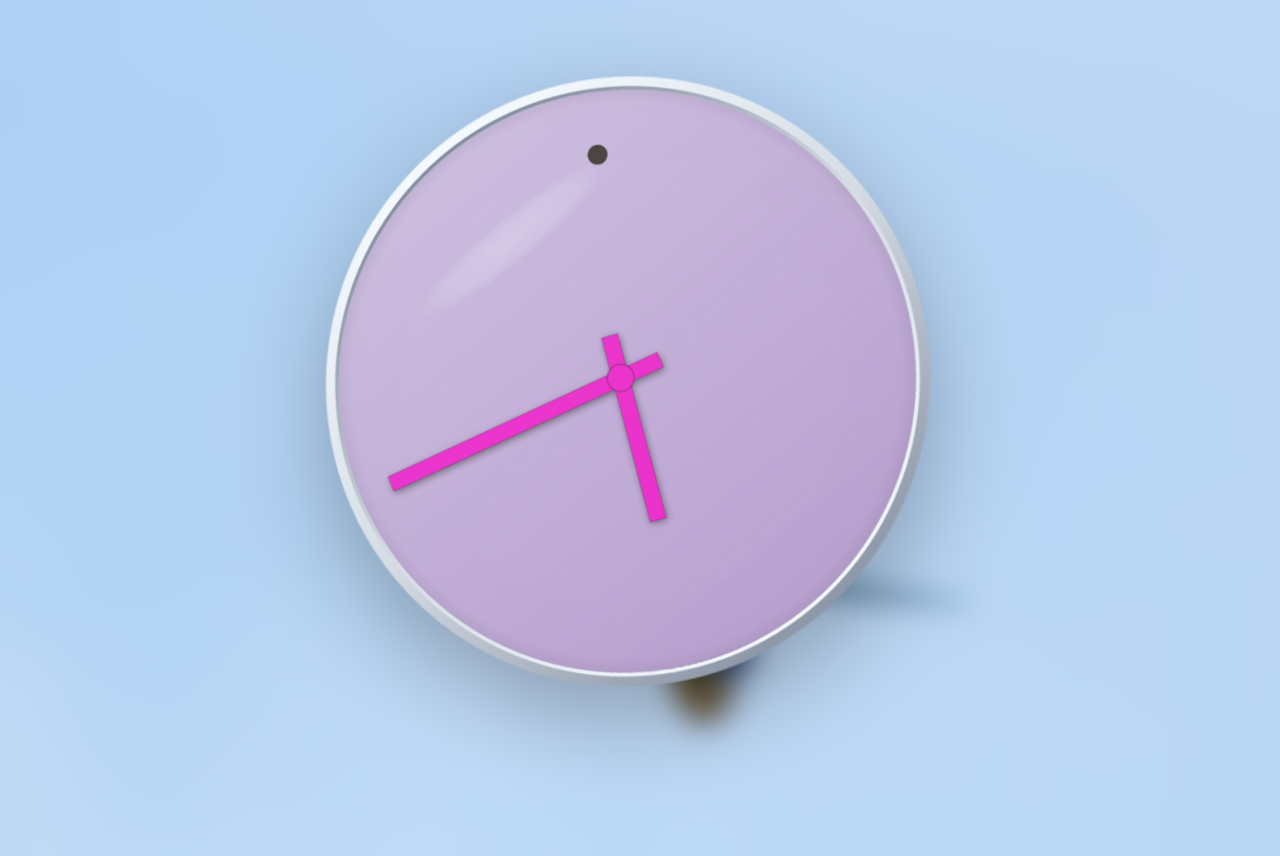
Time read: 5h42
